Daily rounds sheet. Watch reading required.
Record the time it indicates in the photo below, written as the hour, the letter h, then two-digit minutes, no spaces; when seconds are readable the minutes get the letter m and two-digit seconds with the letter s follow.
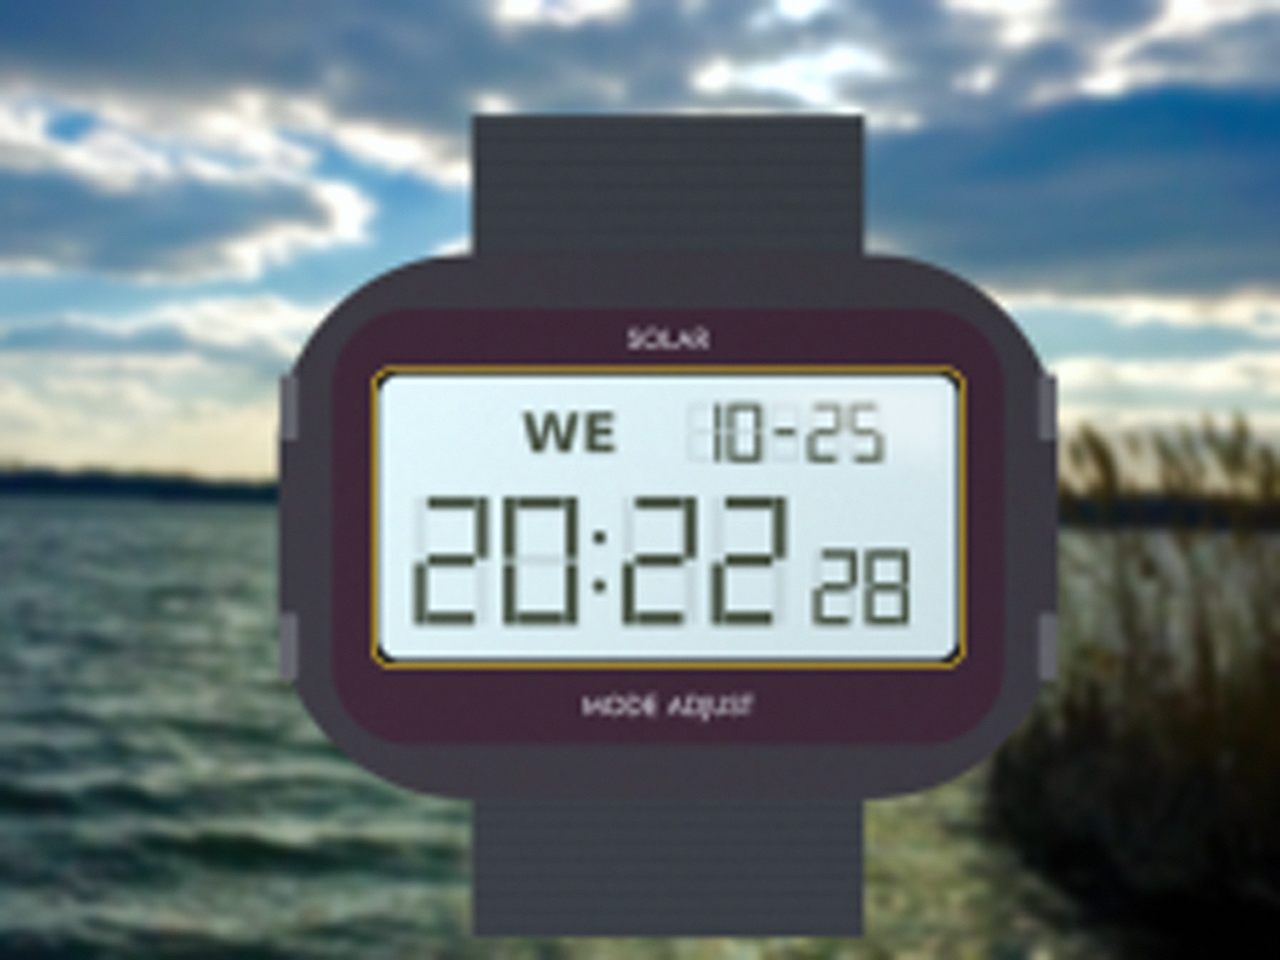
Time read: 20h22m28s
